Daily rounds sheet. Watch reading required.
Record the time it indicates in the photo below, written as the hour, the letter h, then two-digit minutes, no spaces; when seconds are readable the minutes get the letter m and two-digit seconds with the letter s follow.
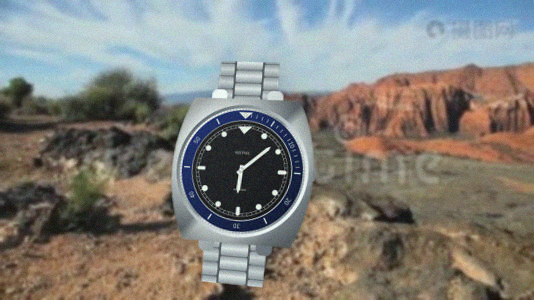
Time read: 6h08
